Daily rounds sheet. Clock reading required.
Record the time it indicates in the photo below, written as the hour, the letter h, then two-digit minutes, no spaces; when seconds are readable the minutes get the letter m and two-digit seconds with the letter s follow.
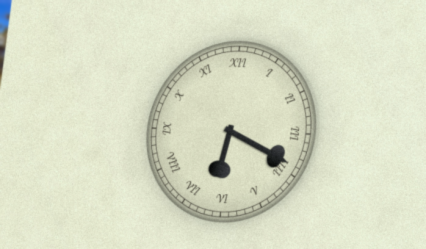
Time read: 6h19
